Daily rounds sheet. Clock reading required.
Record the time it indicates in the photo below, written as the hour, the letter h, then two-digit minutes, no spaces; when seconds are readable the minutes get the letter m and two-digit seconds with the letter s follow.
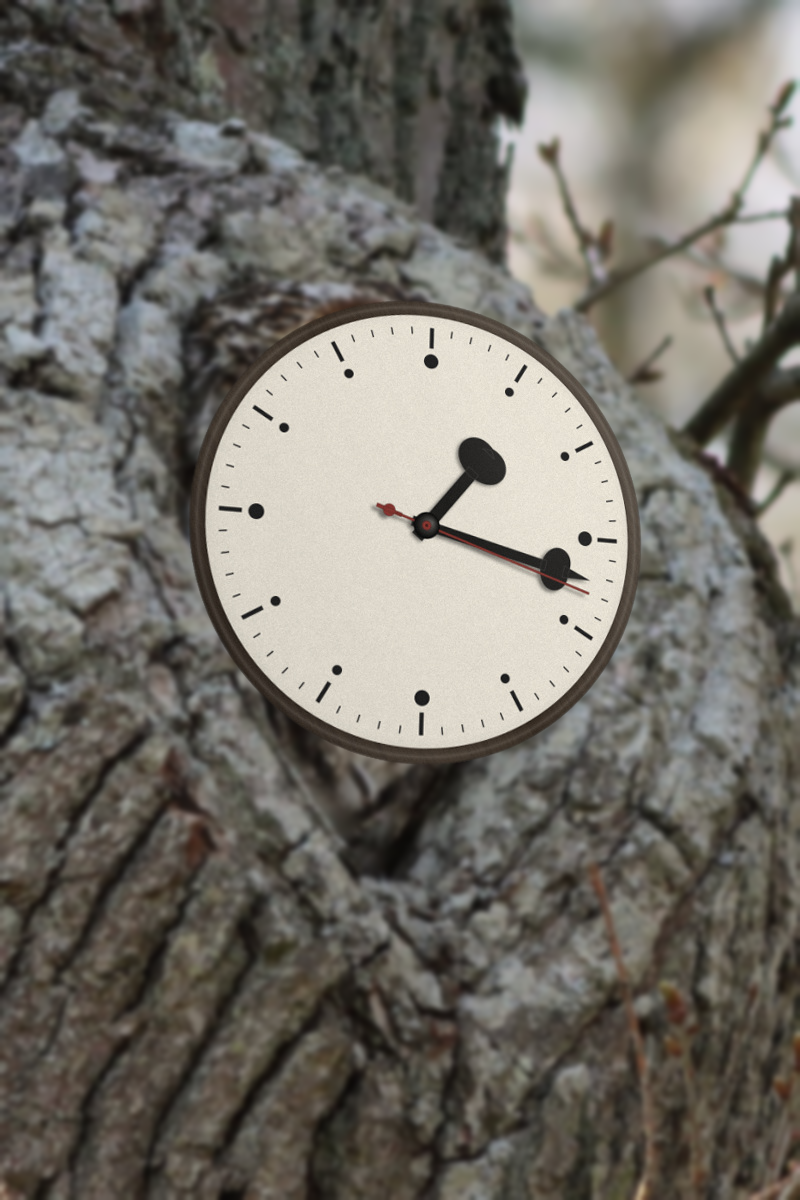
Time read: 1h17m18s
